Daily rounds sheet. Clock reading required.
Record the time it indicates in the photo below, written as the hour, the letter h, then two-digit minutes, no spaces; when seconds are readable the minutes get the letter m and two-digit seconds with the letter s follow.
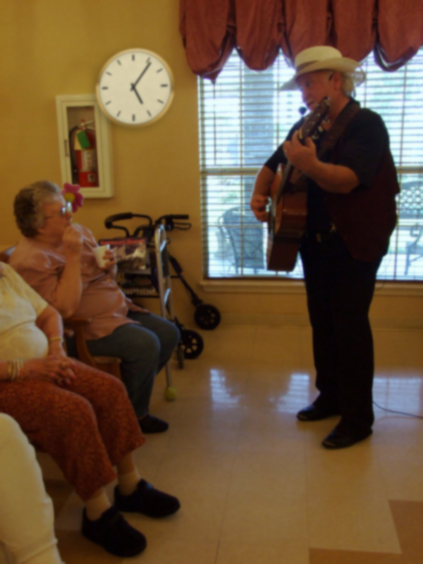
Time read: 5h06
